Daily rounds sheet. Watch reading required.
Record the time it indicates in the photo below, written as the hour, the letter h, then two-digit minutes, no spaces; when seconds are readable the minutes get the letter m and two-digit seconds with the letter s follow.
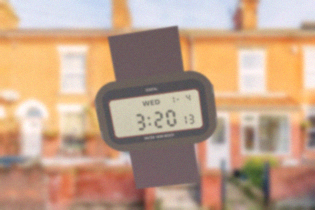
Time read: 3h20m13s
